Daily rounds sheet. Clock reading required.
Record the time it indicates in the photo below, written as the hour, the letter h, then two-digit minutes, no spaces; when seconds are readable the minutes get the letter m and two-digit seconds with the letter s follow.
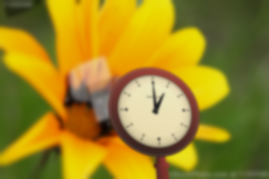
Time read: 1h00
